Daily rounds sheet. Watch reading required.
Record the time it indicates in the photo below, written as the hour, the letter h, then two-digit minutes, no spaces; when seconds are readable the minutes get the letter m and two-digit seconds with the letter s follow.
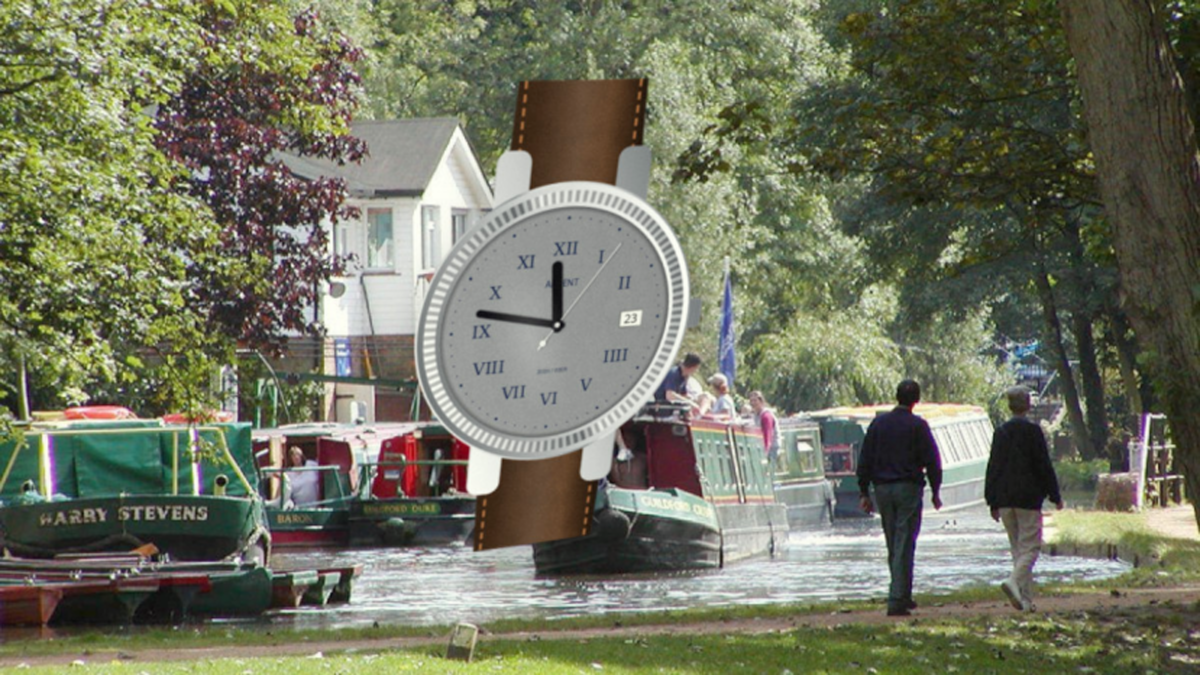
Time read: 11h47m06s
